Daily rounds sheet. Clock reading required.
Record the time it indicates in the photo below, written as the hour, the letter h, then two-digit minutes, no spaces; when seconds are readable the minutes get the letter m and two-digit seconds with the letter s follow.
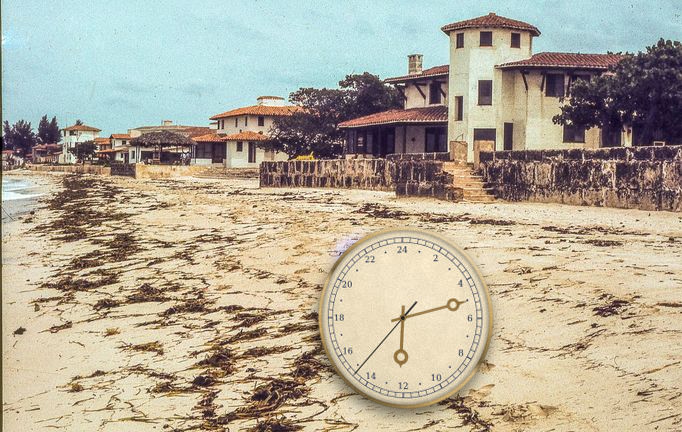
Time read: 12h12m37s
